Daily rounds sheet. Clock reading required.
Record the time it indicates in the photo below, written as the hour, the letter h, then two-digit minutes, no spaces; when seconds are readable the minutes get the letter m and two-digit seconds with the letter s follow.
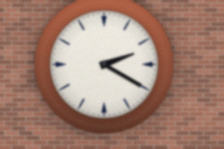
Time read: 2h20
